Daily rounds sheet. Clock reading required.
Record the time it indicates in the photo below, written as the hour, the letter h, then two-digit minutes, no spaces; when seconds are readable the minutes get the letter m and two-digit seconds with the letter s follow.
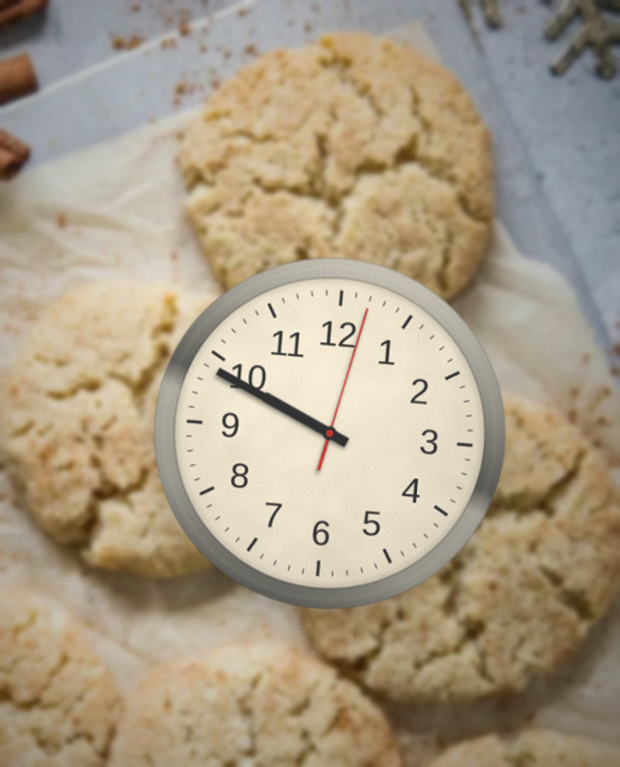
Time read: 9h49m02s
